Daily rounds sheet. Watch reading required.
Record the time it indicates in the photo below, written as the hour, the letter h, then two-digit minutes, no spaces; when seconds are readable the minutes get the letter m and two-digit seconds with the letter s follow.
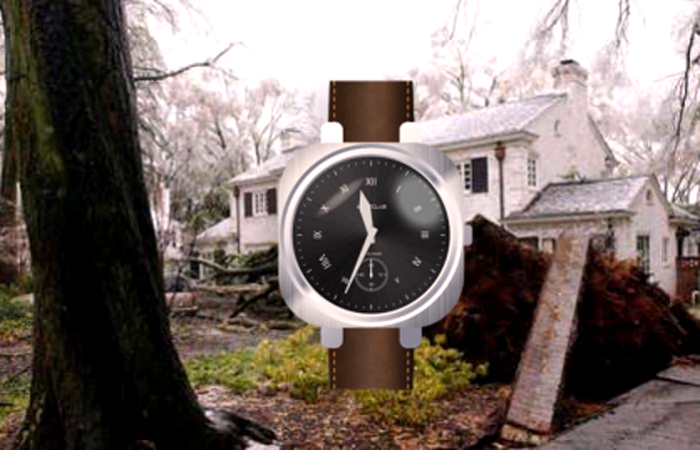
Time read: 11h34
